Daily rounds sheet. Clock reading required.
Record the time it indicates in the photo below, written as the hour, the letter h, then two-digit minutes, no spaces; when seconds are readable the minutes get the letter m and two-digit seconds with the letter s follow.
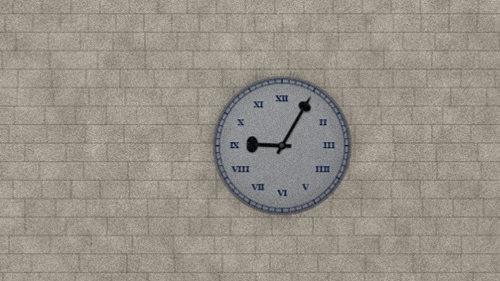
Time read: 9h05
